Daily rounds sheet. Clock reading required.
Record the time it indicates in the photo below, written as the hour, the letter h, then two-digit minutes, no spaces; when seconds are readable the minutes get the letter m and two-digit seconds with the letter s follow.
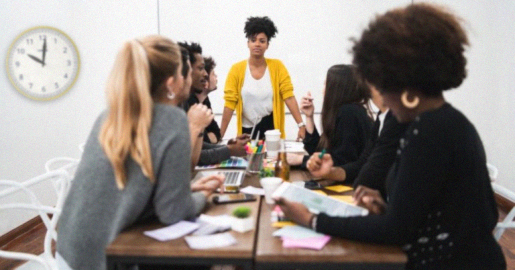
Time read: 10h01
